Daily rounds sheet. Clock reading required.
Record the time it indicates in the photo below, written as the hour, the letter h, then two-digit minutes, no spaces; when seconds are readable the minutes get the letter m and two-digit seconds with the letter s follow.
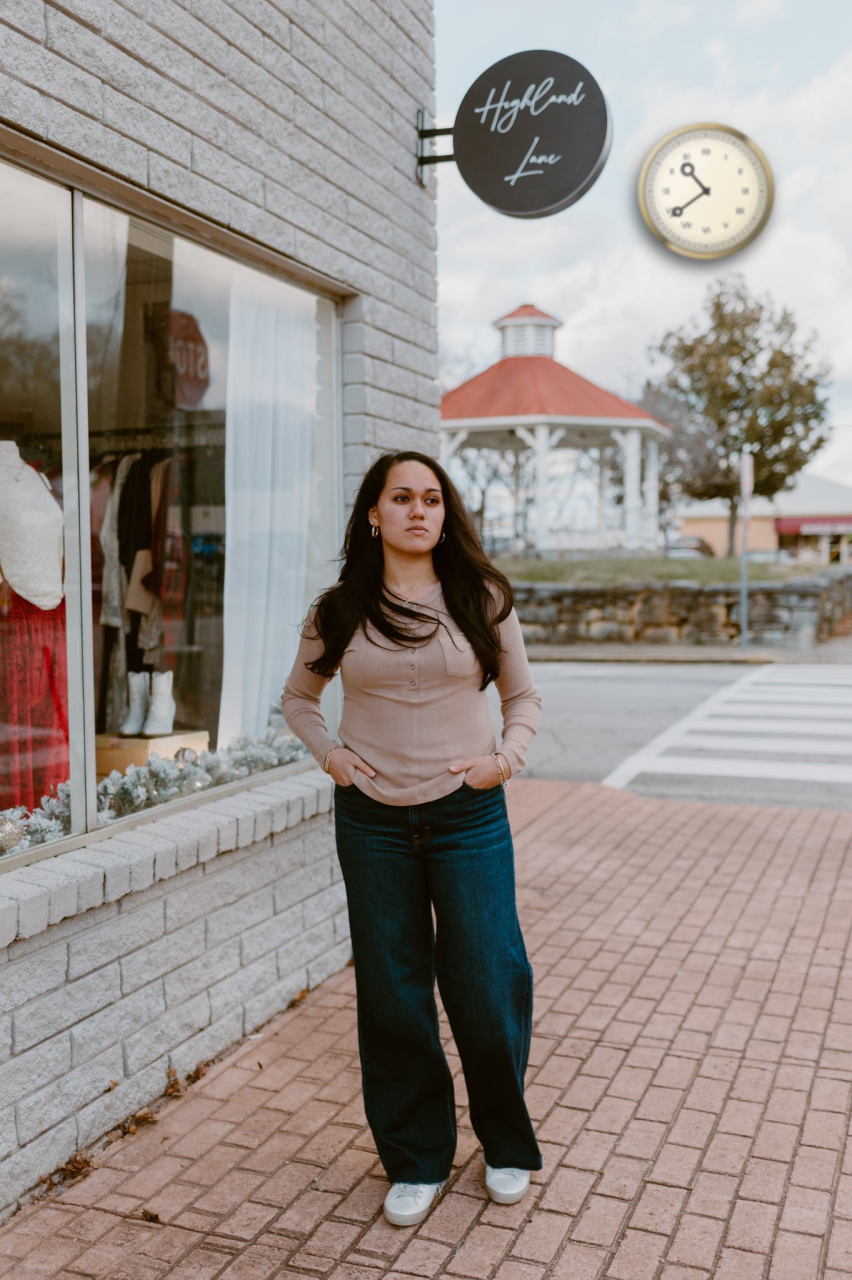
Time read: 10h39
